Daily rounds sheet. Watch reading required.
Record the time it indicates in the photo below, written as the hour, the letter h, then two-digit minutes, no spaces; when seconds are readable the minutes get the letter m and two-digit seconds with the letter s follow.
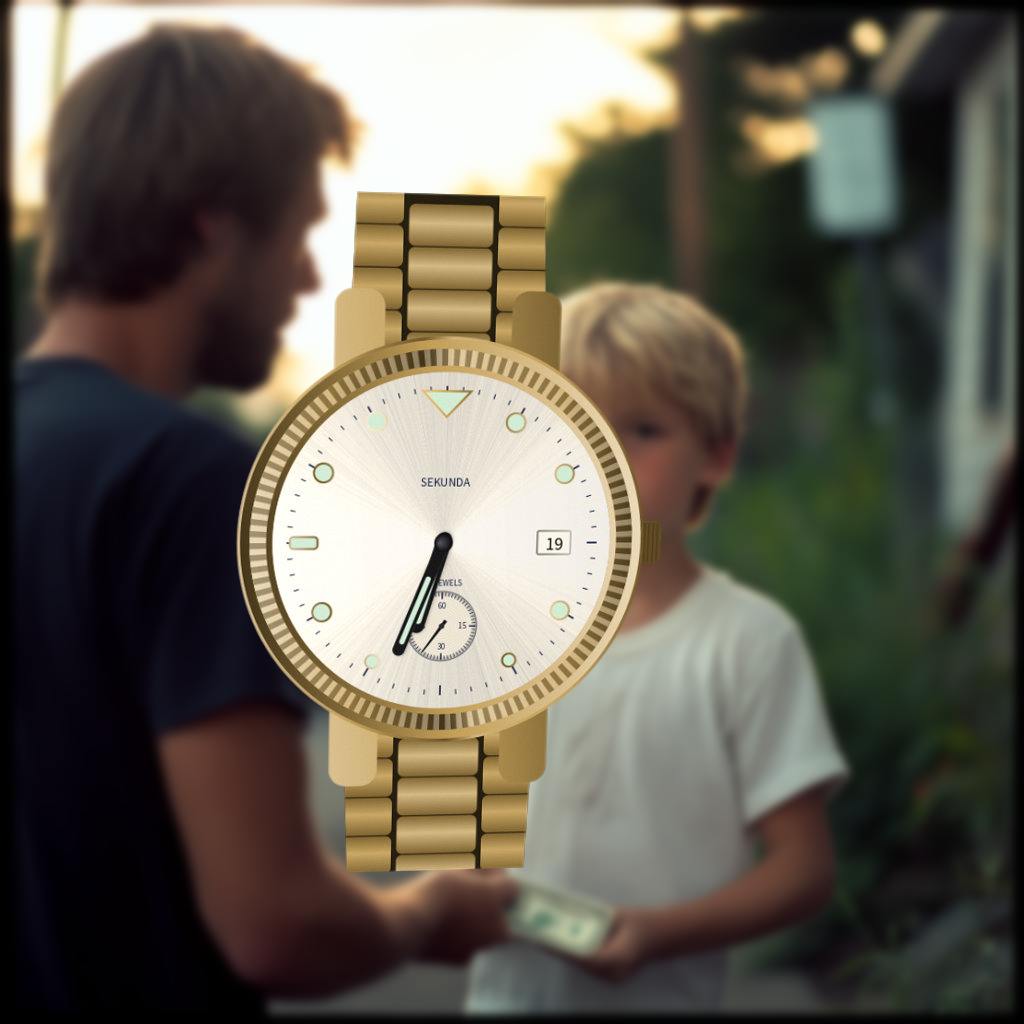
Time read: 6h33m36s
